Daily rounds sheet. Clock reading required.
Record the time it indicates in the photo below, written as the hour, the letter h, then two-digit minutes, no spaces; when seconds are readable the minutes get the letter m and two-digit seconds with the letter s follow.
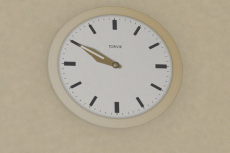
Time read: 9h50
